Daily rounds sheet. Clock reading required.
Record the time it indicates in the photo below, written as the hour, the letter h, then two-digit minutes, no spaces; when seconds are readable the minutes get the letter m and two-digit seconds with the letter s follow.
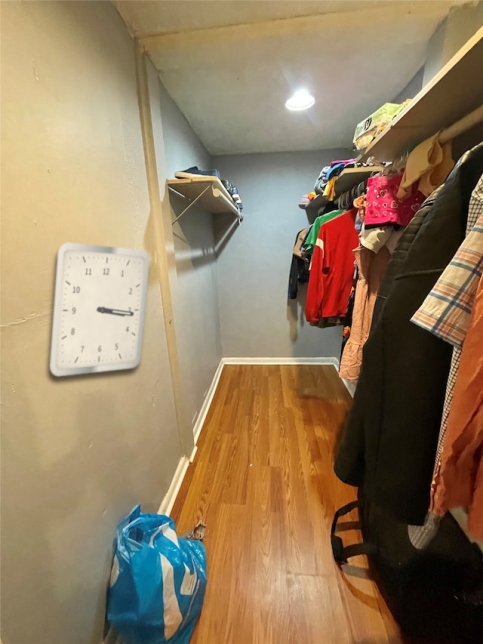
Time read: 3h16
